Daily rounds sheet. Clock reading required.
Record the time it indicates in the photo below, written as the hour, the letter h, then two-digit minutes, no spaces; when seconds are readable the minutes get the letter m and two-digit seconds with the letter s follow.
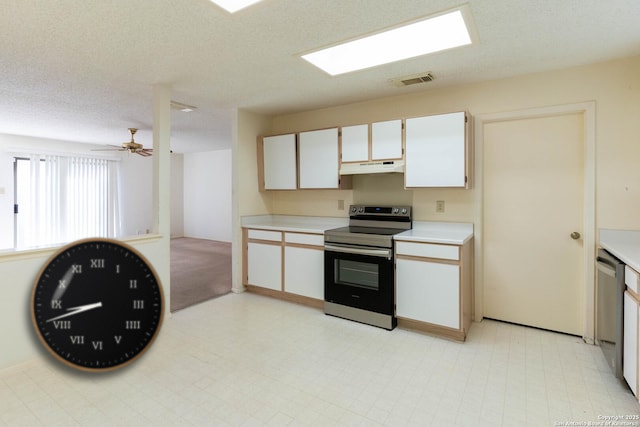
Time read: 8h42
